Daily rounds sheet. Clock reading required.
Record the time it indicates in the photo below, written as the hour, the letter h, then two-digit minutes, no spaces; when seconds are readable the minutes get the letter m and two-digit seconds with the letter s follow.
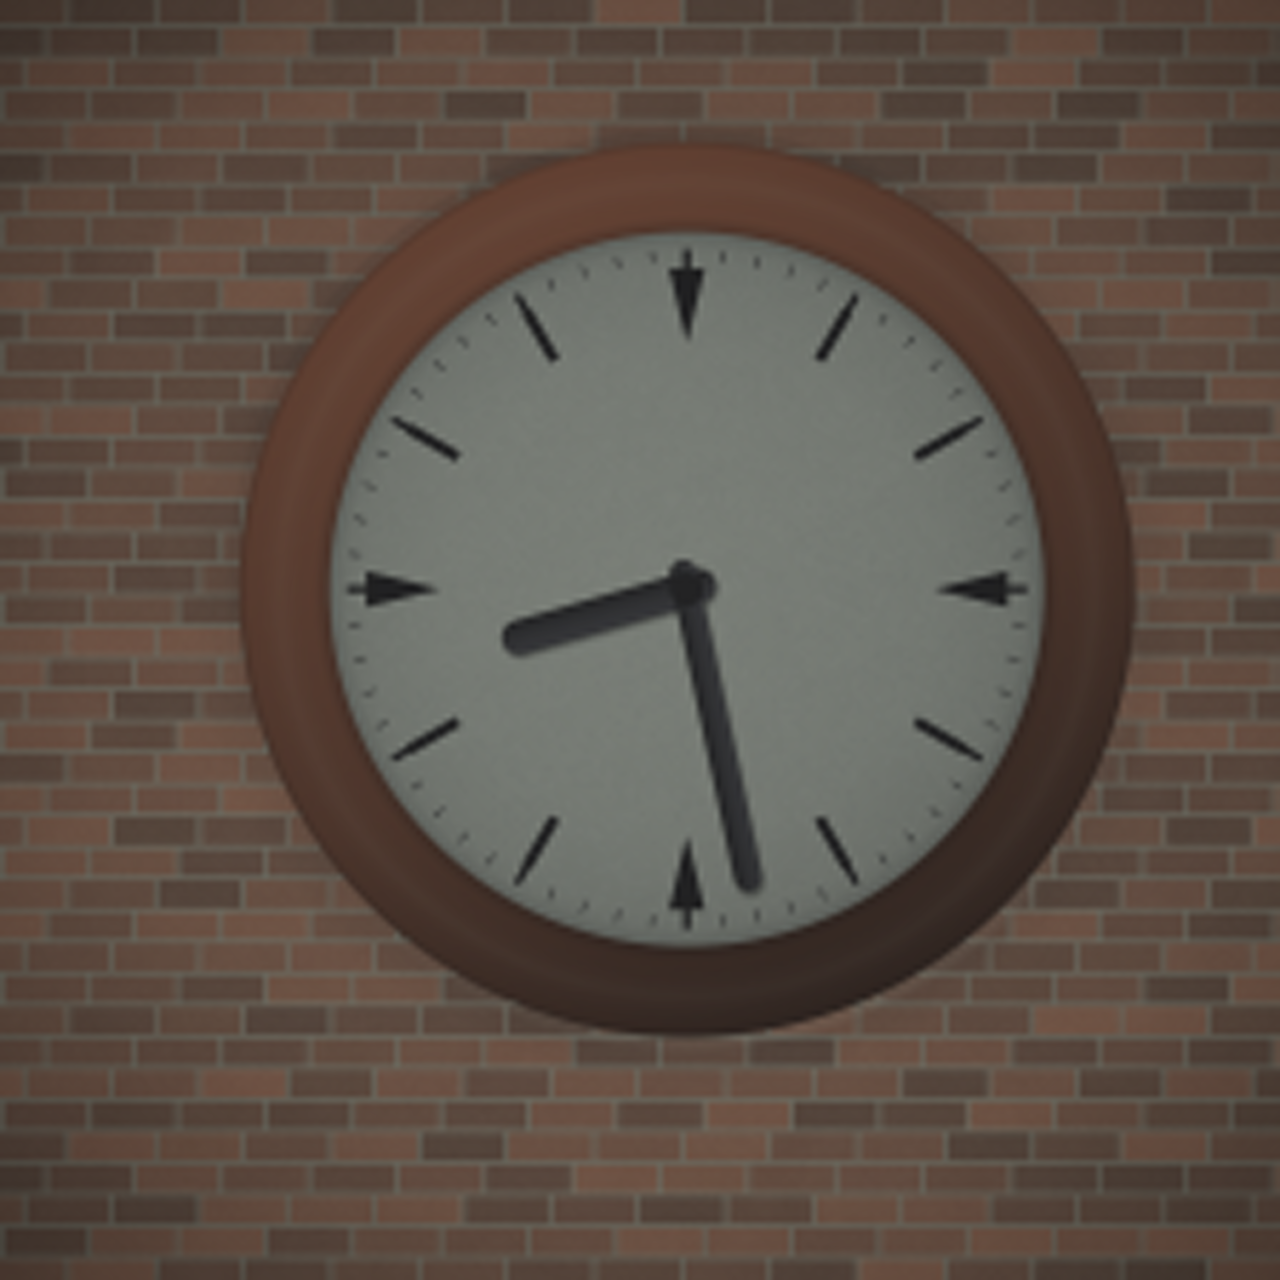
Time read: 8h28
